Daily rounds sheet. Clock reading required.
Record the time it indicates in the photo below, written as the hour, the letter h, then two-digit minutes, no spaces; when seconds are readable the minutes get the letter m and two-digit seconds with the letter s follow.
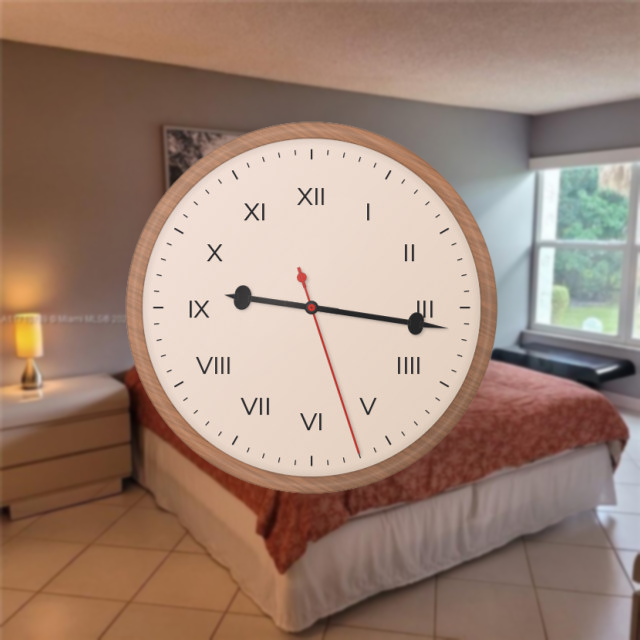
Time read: 9h16m27s
